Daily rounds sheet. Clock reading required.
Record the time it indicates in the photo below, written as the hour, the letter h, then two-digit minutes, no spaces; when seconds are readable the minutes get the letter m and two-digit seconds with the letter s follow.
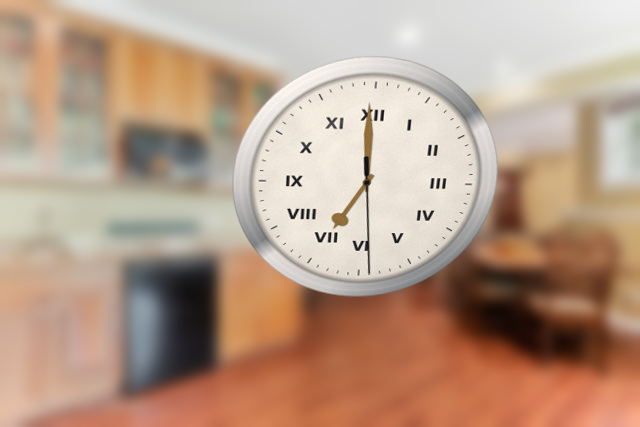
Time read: 6h59m29s
